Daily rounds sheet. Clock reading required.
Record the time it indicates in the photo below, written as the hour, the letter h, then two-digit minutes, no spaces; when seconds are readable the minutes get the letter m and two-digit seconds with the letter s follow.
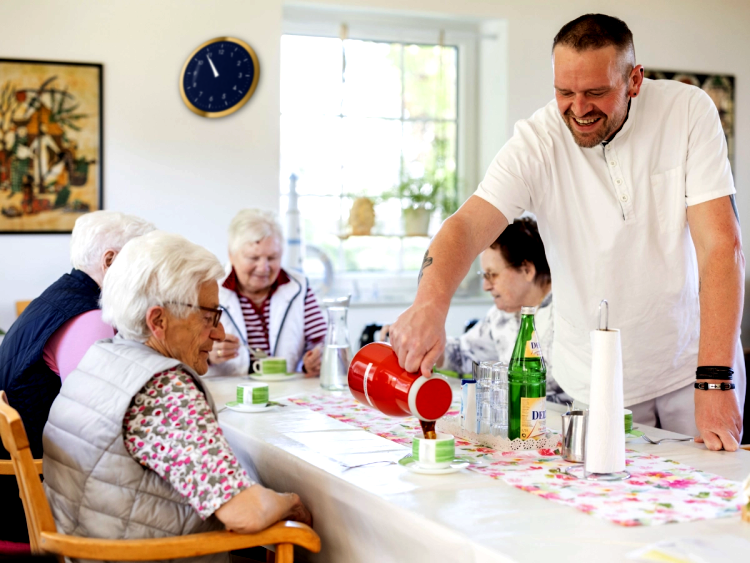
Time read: 10h54
